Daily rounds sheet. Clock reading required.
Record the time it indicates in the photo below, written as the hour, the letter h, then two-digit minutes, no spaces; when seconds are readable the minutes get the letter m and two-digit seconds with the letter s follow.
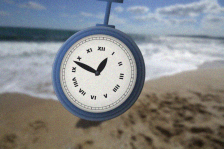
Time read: 12h48
